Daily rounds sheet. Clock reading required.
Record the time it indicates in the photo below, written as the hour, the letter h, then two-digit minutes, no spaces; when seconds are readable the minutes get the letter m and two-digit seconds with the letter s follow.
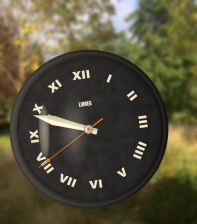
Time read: 9h48m40s
